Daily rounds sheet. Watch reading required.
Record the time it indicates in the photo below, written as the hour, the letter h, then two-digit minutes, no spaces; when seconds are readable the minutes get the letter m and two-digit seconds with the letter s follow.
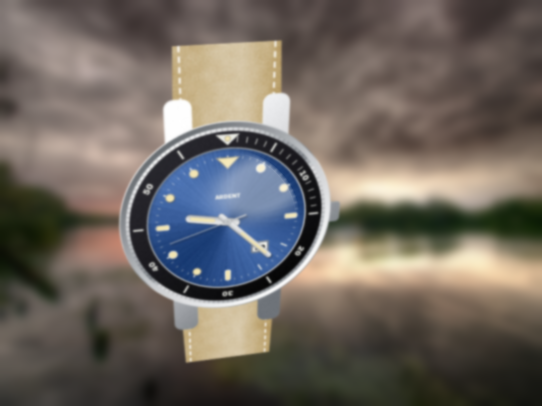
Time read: 9h22m42s
